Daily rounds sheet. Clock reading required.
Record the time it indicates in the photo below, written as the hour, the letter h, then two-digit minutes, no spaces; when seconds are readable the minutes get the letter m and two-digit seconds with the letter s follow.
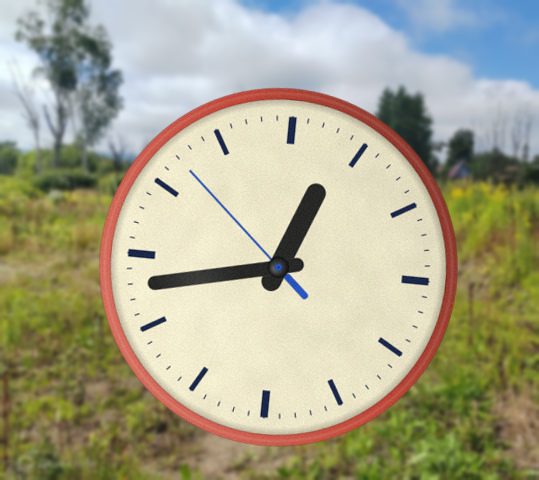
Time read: 12h42m52s
